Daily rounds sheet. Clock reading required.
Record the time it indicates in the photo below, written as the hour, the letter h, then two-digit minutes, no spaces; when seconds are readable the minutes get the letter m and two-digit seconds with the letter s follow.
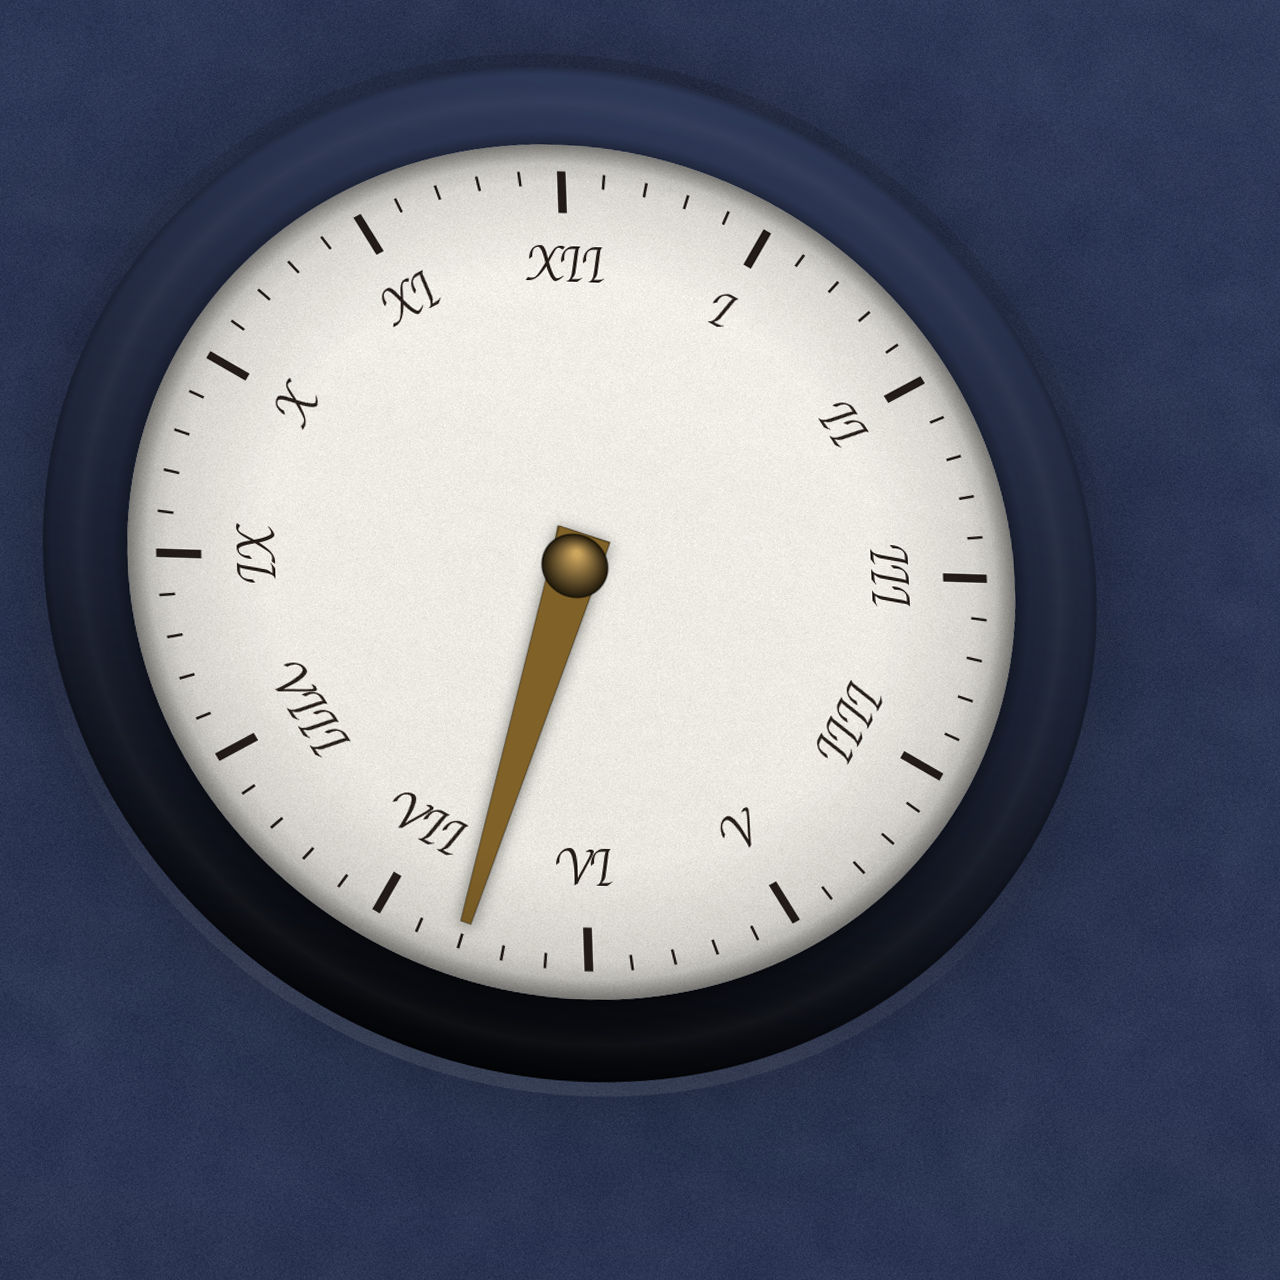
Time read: 6h33
